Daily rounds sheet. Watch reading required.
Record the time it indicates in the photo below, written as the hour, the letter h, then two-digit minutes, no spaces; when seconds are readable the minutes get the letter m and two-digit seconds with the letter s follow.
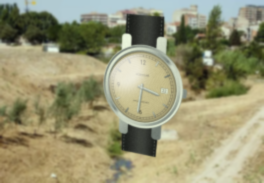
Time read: 3h31
